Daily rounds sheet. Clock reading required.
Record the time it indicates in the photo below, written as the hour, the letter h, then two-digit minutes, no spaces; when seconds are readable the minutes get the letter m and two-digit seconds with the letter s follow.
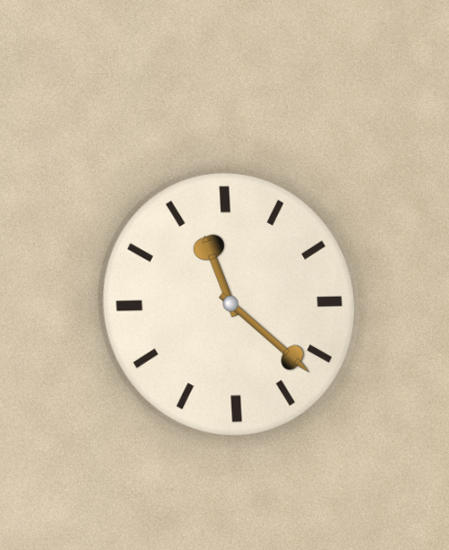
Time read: 11h22
